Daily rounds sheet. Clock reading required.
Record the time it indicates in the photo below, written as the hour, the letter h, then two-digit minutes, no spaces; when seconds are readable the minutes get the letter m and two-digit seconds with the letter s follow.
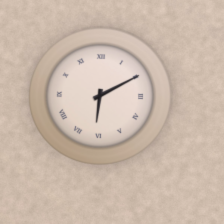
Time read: 6h10
